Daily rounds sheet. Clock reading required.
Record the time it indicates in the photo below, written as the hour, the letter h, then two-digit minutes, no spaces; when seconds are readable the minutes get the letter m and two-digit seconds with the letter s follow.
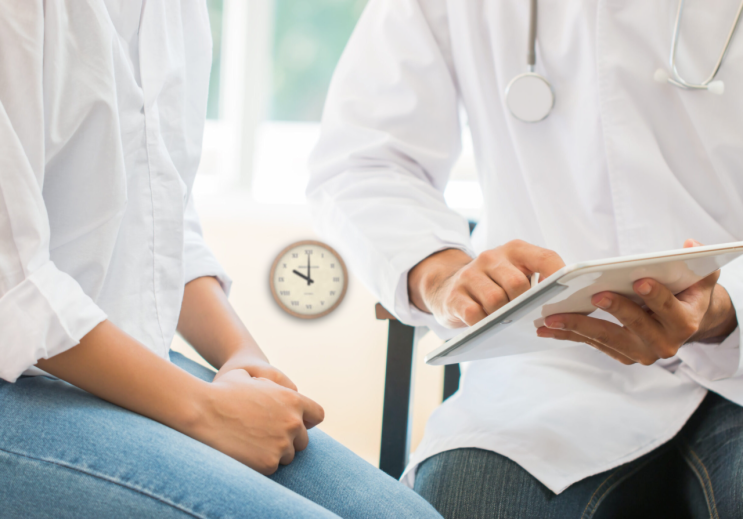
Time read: 10h00
